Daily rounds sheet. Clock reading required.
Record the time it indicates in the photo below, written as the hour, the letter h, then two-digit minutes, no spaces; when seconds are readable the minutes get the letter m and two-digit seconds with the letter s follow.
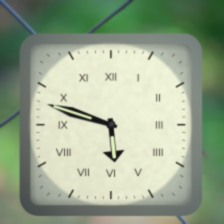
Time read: 5h48
